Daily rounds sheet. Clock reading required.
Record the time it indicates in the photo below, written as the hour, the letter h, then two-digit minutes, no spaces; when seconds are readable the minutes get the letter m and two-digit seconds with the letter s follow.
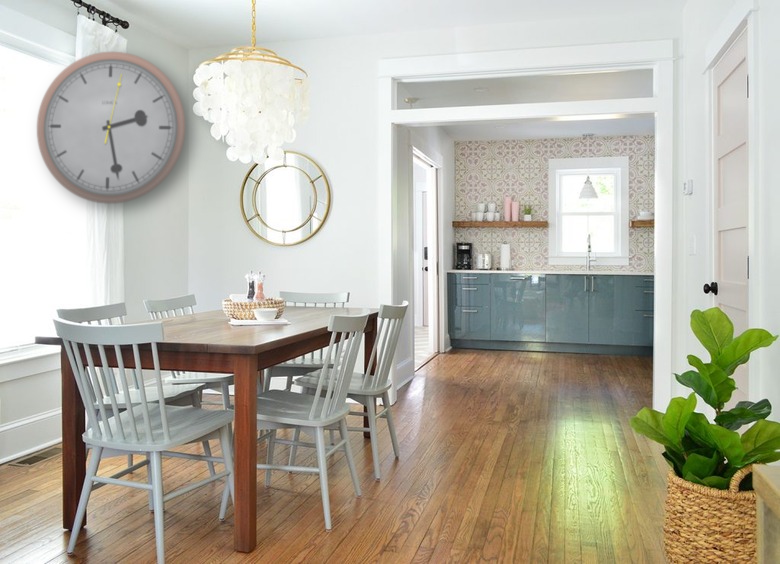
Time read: 2h28m02s
